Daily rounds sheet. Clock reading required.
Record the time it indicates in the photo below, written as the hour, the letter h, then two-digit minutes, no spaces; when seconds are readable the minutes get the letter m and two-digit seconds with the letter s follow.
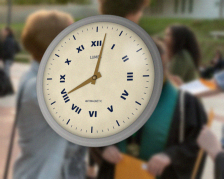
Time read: 8h02
